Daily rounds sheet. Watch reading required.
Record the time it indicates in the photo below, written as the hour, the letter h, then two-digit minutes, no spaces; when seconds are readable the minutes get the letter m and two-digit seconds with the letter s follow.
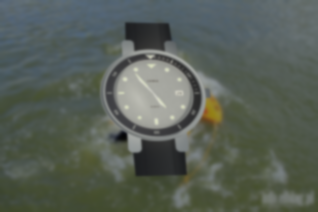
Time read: 4h54
